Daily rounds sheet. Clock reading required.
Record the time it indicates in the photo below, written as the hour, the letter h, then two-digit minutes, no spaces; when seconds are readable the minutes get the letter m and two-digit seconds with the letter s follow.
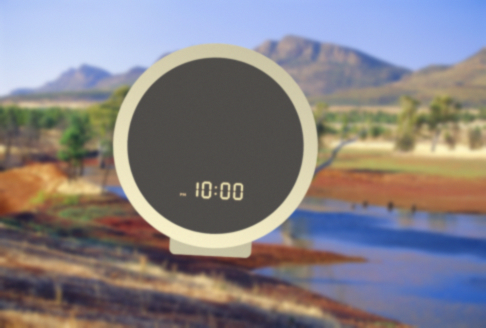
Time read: 10h00
